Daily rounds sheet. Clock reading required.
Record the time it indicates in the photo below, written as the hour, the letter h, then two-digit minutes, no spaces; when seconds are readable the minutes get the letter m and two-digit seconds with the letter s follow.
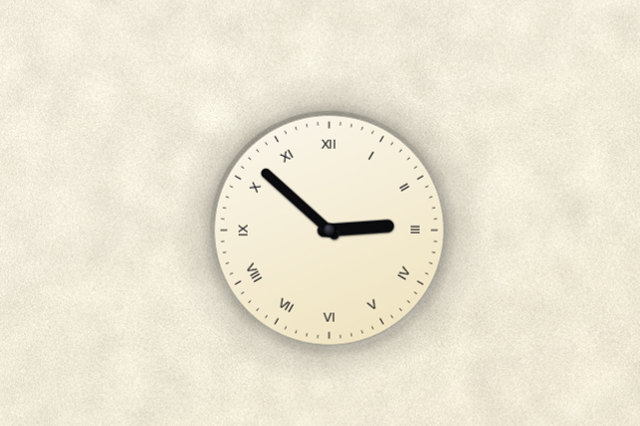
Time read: 2h52
